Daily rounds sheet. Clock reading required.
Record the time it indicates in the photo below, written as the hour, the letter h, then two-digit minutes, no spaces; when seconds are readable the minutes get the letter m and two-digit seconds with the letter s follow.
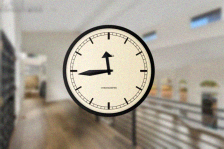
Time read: 11h44
